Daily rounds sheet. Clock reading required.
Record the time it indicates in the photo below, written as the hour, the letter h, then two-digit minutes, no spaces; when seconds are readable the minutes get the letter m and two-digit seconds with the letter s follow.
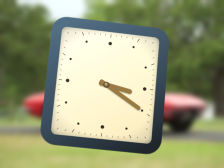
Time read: 3h20
